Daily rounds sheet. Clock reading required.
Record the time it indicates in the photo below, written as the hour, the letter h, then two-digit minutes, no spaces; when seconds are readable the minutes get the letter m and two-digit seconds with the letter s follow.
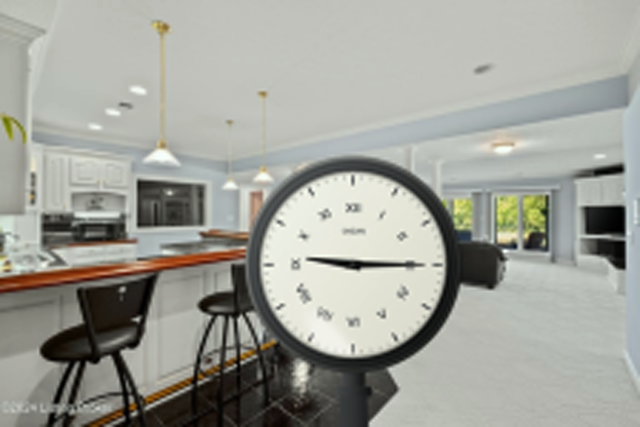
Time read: 9h15
